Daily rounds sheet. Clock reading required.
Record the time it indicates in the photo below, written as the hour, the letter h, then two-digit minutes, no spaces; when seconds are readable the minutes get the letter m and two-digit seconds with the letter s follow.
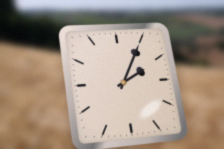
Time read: 2h05
